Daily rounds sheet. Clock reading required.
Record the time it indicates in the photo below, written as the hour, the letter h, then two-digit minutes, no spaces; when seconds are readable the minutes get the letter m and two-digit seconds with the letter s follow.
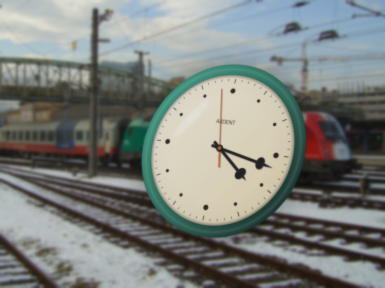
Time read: 4h16m58s
